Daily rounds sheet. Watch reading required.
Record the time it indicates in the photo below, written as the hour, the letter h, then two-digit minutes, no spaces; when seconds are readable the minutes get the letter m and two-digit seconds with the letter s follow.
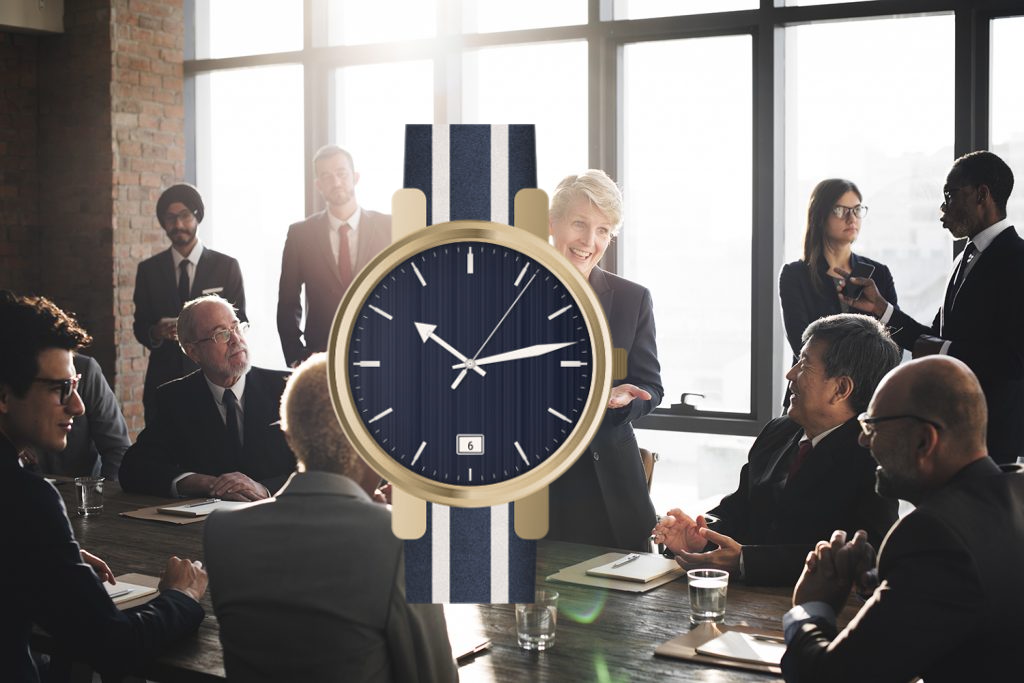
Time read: 10h13m06s
